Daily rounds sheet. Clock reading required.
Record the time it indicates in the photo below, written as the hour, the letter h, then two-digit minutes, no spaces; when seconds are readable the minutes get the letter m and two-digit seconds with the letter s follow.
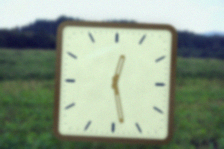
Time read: 12h28
